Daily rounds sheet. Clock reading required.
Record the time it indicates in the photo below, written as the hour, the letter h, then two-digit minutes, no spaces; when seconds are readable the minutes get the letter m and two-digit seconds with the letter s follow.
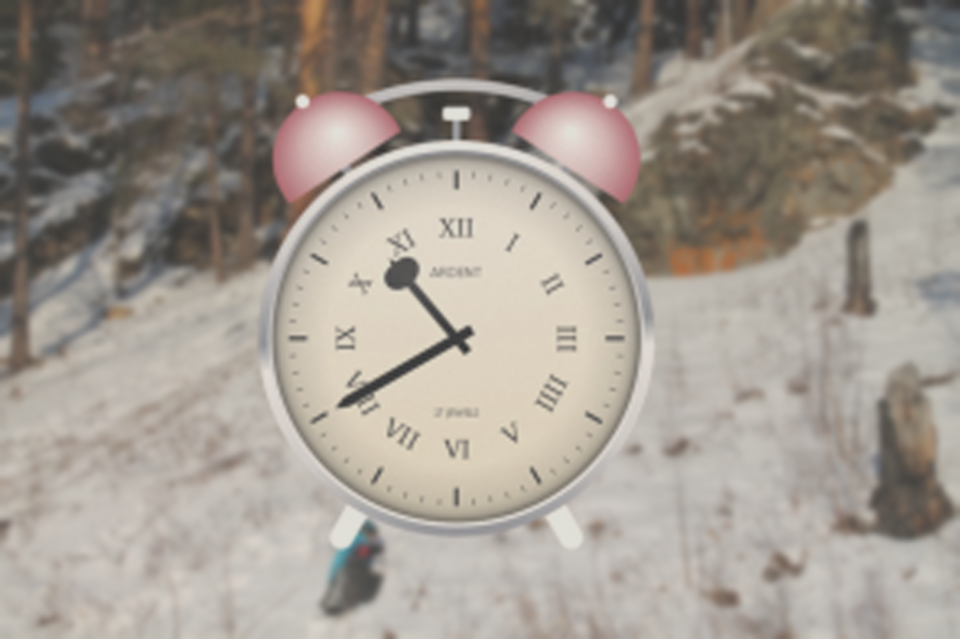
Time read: 10h40
